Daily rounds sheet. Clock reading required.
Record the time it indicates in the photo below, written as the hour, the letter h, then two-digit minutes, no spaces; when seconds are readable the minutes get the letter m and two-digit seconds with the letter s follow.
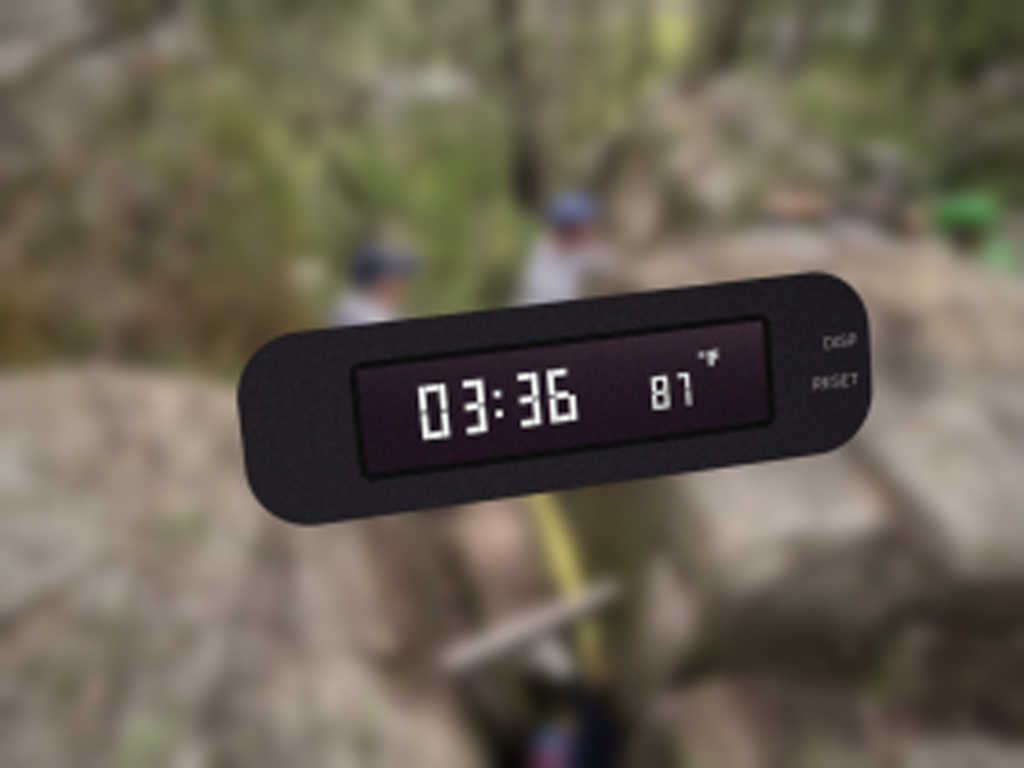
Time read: 3h36
